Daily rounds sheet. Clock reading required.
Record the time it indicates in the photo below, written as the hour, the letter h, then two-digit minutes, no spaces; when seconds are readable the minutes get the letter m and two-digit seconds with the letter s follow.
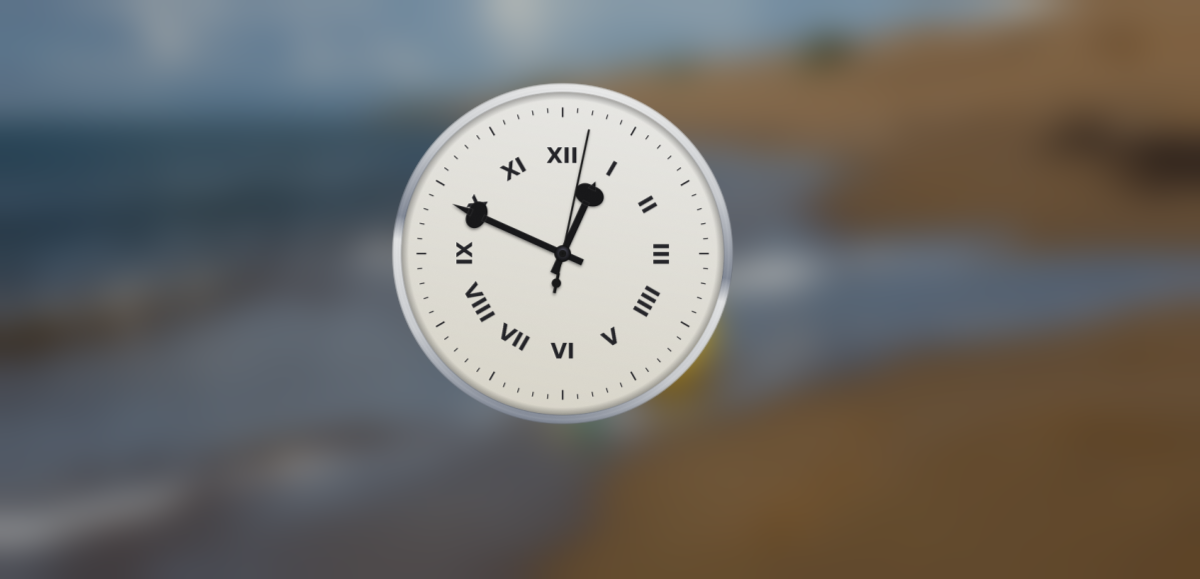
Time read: 12h49m02s
